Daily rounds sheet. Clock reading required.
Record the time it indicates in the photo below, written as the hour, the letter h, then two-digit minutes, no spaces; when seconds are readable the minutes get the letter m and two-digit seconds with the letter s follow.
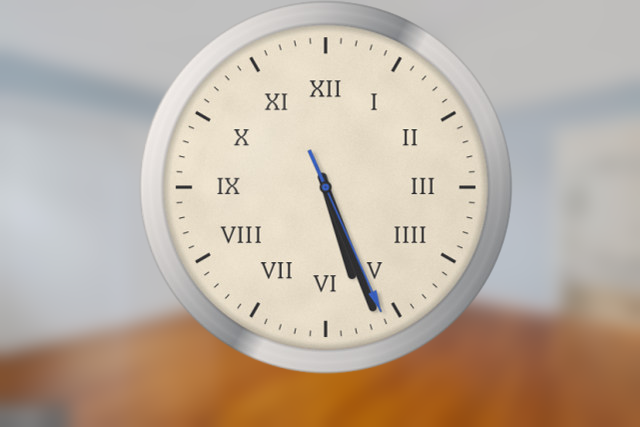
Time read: 5h26m26s
